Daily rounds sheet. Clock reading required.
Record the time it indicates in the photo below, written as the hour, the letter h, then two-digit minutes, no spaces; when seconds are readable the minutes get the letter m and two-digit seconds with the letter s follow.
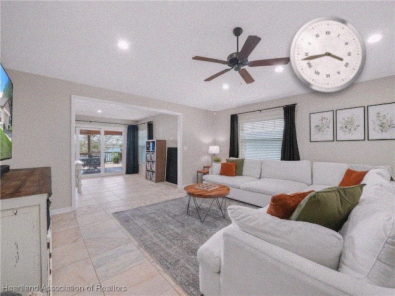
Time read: 3h43
